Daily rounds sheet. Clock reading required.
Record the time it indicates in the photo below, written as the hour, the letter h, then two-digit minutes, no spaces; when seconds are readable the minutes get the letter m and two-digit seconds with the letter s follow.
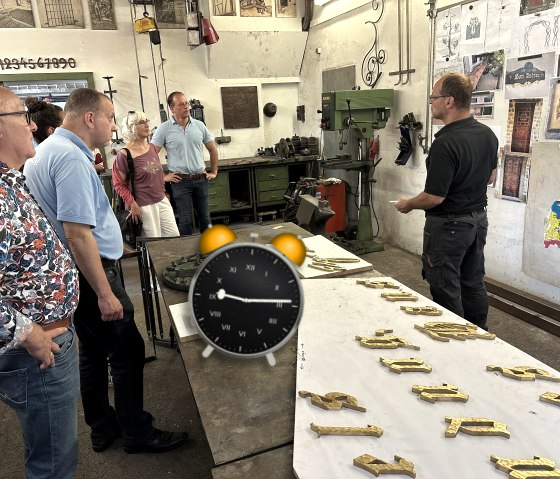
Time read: 9h14
